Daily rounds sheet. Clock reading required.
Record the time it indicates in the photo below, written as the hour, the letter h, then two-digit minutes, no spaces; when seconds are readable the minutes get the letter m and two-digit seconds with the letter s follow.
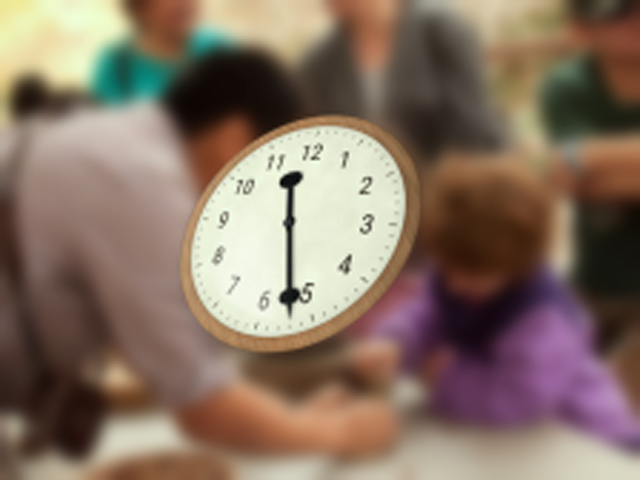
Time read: 11h27
